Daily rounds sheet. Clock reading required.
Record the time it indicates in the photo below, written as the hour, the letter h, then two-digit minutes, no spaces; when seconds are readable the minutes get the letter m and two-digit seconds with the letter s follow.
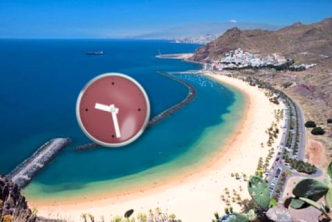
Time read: 9h28
